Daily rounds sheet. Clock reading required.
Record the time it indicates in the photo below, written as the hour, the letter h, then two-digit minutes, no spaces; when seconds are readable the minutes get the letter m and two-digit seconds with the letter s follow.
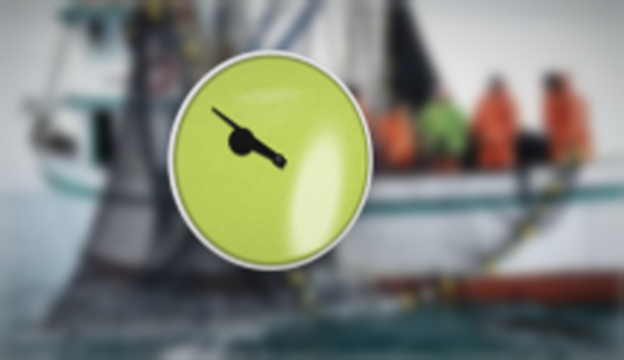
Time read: 9h51
